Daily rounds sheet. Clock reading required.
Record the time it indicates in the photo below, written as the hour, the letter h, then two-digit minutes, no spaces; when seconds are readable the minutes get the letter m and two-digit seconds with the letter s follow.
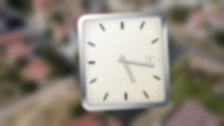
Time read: 5h17
